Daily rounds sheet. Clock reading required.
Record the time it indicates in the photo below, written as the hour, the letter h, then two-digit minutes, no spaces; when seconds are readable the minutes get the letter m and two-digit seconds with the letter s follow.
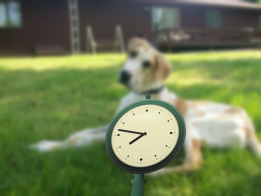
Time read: 7h47
